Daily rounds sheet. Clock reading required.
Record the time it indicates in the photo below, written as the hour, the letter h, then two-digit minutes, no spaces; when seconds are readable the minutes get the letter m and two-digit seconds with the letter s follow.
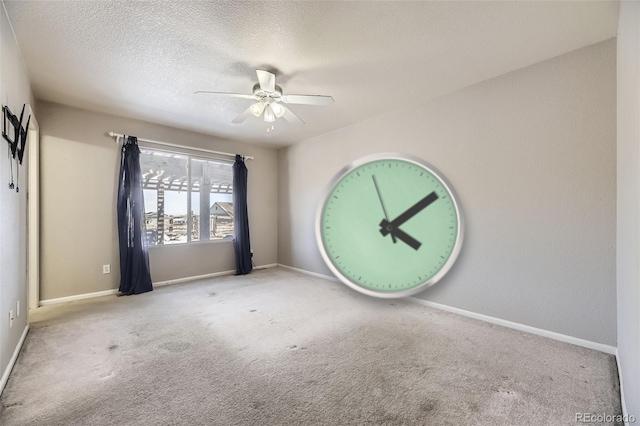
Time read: 4h08m57s
